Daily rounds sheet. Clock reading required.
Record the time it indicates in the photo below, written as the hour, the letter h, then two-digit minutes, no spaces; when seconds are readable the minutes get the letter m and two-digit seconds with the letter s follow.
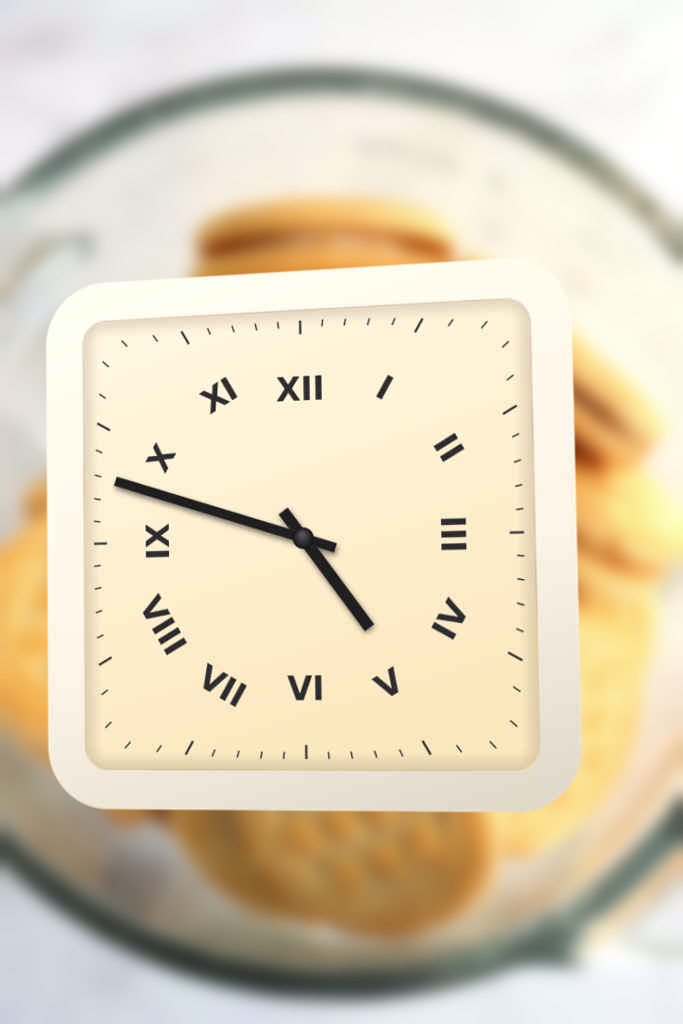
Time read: 4h48
